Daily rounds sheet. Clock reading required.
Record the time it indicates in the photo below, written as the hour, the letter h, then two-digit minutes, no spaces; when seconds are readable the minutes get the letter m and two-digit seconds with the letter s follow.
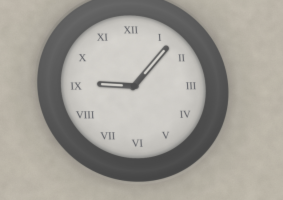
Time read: 9h07
